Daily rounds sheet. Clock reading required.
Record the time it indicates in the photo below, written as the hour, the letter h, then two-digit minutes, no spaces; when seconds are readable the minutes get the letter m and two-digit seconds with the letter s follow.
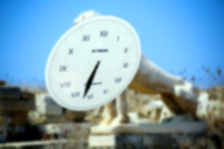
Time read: 6h32
